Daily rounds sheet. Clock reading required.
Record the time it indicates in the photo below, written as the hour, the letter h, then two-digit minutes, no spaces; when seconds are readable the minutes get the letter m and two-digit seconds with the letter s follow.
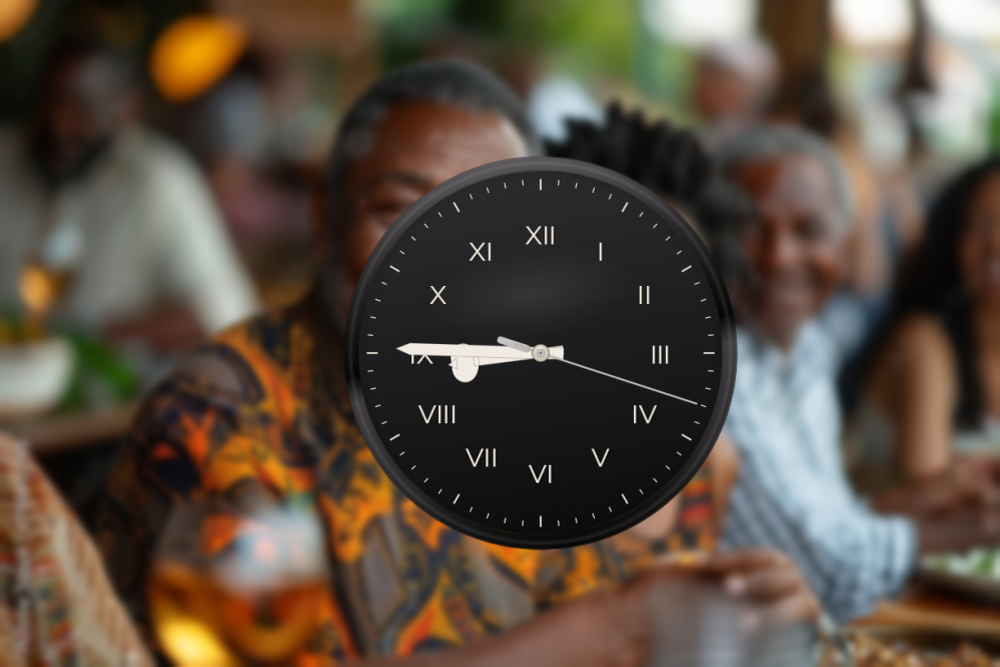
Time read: 8h45m18s
